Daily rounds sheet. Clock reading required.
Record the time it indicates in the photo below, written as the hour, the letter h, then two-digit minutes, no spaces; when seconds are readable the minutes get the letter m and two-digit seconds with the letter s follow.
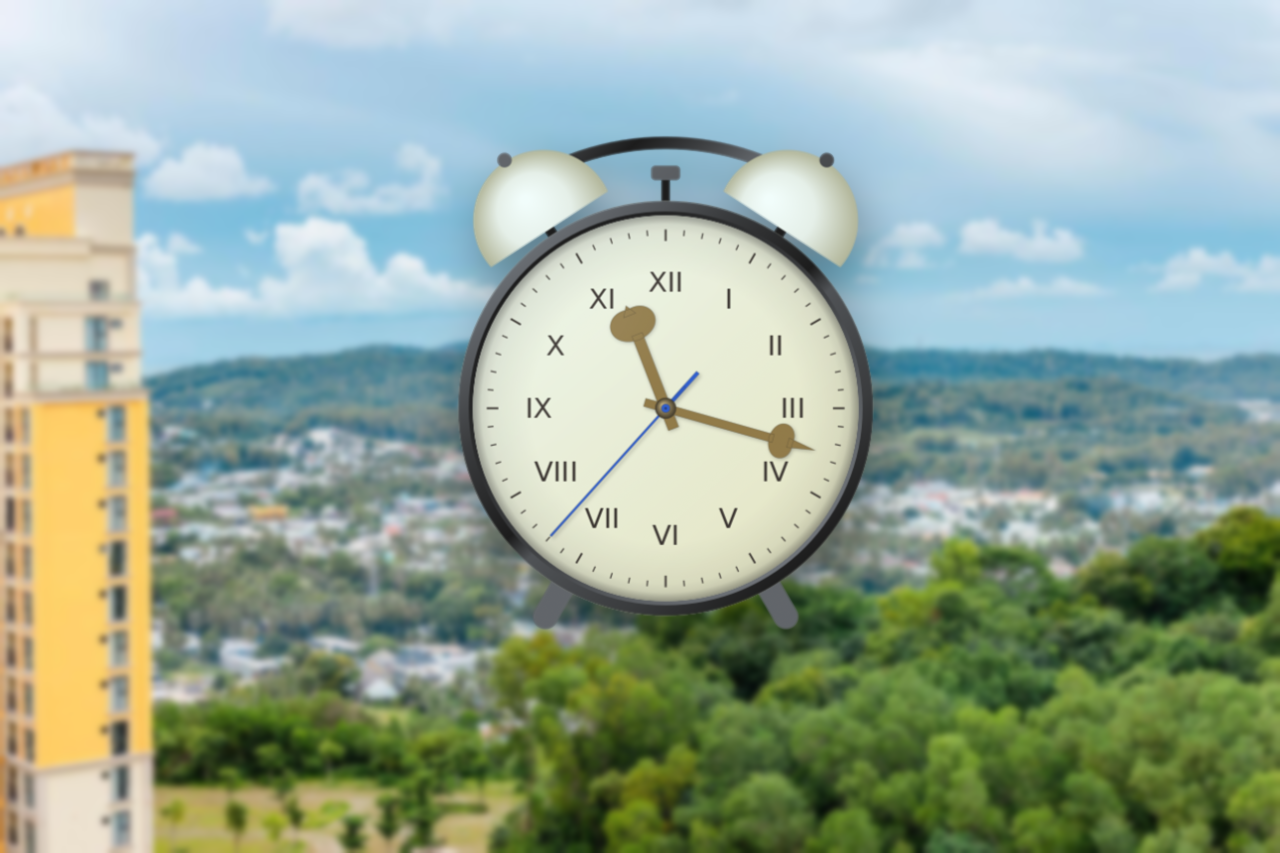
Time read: 11h17m37s
